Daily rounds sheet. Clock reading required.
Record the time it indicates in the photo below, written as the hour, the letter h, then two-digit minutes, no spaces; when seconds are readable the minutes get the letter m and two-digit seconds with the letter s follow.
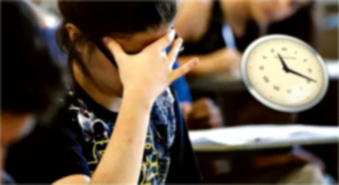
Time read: 11h19
